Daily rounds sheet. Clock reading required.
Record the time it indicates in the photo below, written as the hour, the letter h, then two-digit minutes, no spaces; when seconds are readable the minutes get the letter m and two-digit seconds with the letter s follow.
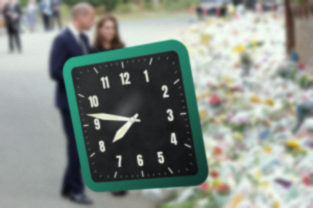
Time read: 7h47
